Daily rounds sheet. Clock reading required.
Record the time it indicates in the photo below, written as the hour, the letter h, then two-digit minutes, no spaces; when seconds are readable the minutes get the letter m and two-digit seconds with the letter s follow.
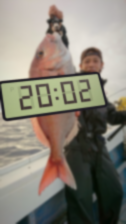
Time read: 20h02
